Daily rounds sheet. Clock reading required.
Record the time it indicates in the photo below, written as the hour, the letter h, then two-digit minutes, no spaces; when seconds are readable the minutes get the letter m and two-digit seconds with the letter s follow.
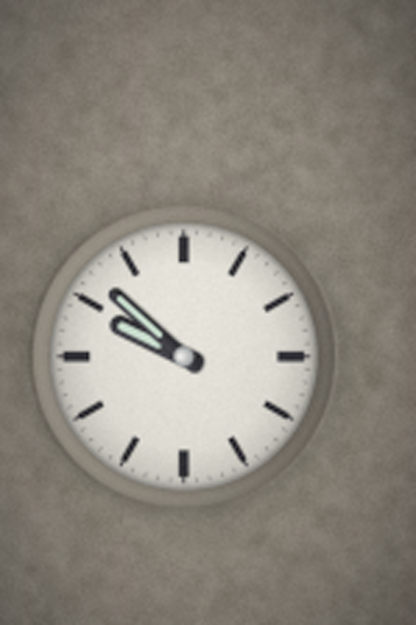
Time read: 9h52
